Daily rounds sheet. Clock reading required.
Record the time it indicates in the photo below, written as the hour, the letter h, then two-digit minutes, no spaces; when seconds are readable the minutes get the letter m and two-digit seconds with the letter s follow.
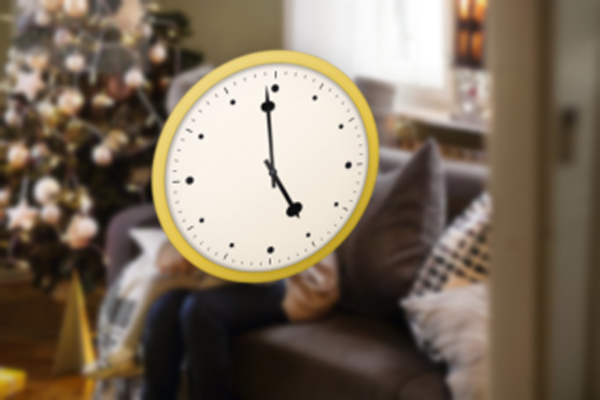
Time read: 4h59
